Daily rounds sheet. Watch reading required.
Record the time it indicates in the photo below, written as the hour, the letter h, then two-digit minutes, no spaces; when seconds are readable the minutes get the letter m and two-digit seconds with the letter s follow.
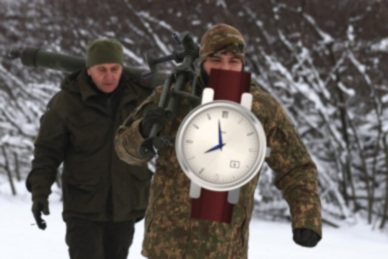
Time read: 7h58
